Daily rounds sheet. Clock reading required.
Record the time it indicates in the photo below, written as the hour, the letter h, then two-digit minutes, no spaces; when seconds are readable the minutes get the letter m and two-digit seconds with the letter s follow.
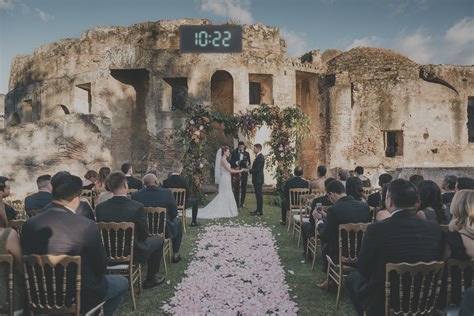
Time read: 10h22
